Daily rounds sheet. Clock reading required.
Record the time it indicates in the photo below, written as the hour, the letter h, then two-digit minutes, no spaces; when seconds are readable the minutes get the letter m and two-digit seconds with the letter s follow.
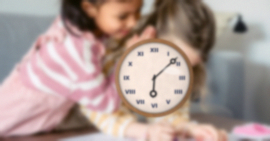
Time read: 6h08
